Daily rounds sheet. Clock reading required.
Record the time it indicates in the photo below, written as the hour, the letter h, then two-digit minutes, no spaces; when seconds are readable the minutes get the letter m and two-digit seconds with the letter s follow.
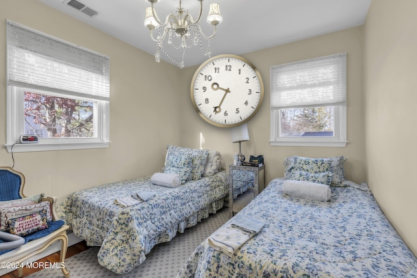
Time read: 9h34
